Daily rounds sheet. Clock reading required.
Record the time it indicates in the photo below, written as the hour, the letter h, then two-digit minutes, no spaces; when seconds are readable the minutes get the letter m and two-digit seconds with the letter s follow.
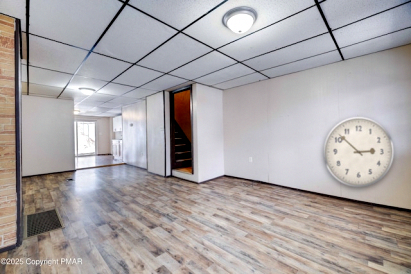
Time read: 2h52
